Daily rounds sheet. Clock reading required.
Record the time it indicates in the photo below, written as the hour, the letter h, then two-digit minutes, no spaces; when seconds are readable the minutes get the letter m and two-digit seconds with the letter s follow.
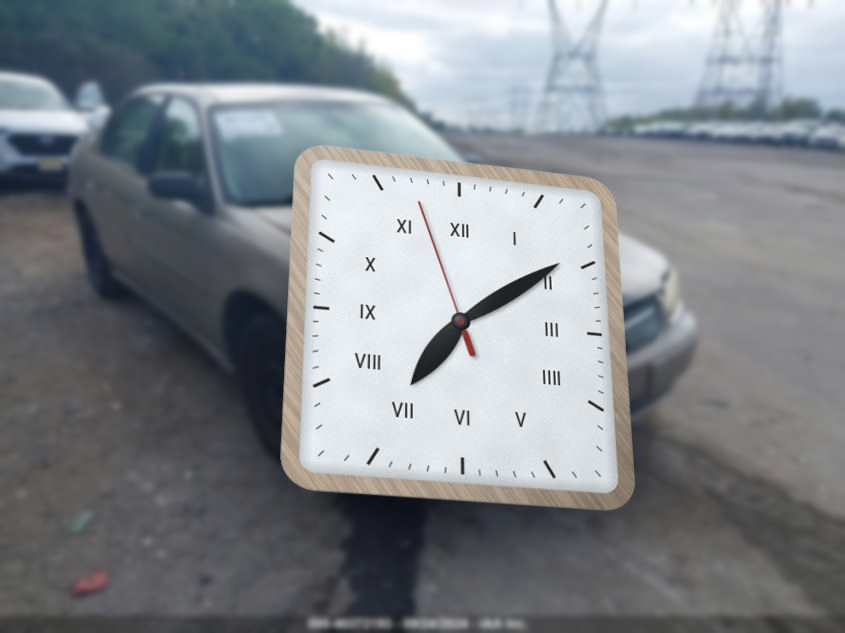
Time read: 7h08m57s
